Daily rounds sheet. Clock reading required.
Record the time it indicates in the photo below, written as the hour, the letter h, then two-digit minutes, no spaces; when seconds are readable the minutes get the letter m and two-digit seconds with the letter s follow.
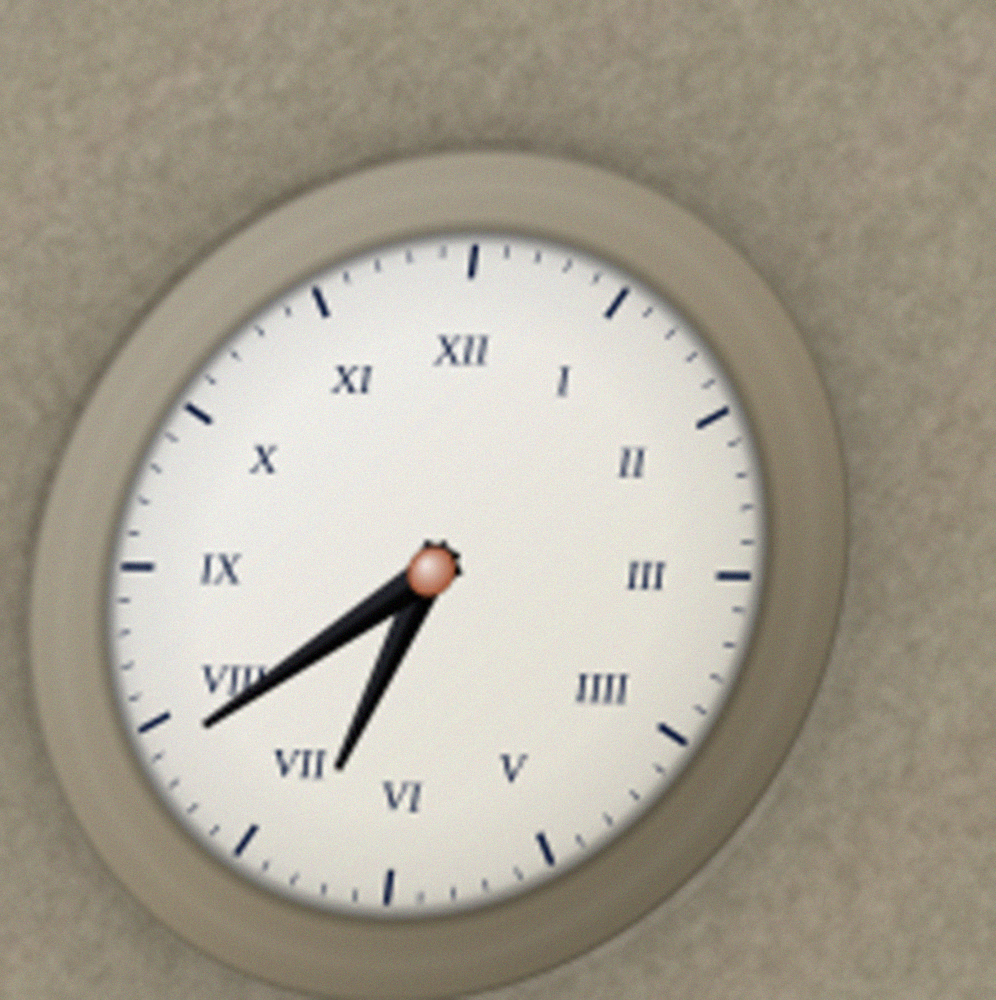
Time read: 6h39
